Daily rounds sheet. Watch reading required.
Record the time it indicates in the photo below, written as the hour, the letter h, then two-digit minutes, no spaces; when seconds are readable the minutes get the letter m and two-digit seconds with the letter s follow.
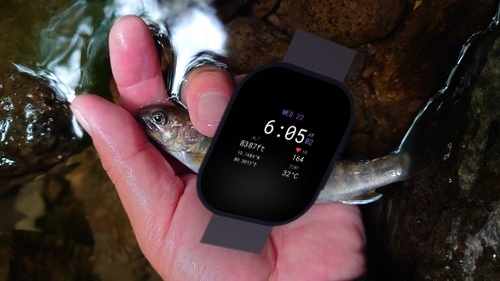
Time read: 6h05m02s
